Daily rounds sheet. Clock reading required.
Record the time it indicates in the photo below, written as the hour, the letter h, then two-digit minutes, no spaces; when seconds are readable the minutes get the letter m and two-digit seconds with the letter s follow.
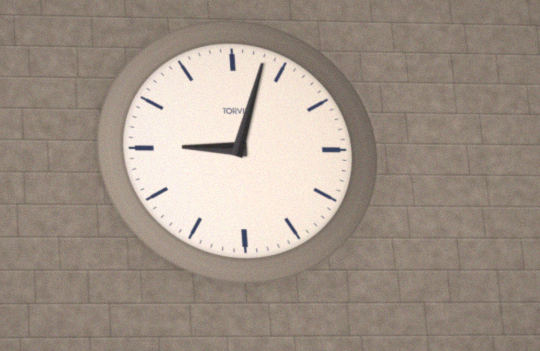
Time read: 9h03
